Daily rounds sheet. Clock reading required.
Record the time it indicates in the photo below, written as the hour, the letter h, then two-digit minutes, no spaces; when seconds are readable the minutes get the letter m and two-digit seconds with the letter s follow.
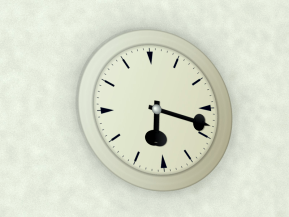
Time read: 6h18
